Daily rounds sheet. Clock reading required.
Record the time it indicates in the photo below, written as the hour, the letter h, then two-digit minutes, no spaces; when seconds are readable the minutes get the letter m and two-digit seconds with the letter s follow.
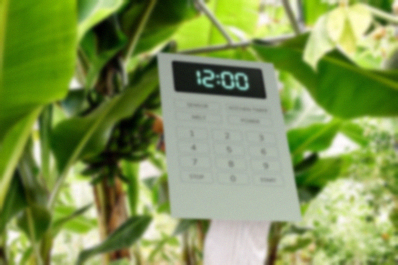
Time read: 12h00
